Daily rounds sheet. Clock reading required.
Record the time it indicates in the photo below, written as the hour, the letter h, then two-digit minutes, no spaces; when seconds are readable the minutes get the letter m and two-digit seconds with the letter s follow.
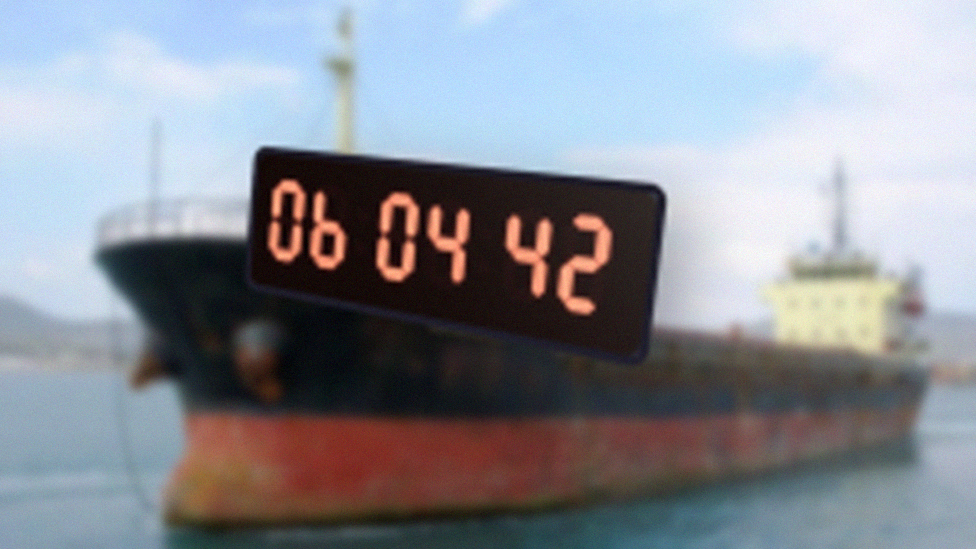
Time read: 6h04m42s
